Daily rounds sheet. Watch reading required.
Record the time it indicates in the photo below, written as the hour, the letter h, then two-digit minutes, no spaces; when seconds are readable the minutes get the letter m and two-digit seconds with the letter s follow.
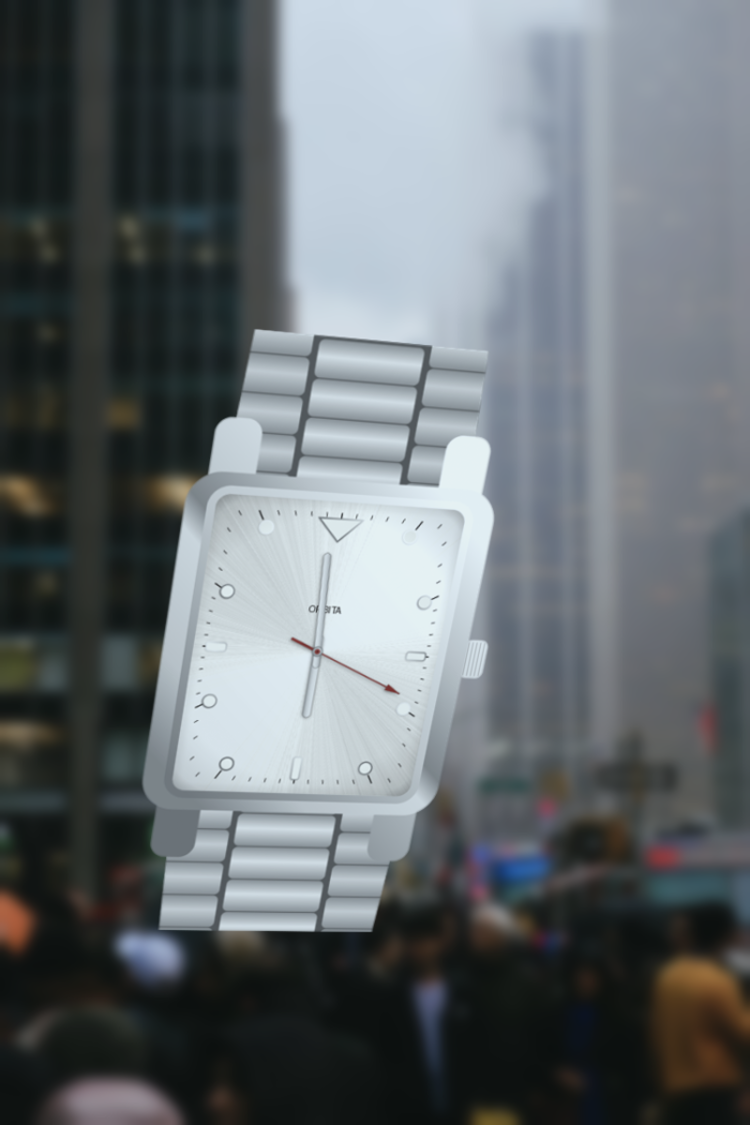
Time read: 5h59m19s
